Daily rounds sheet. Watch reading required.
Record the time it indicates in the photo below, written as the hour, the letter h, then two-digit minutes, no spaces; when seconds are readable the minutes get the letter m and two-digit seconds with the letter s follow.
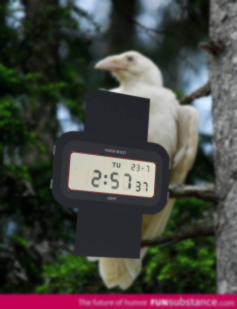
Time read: 2h57m37s
